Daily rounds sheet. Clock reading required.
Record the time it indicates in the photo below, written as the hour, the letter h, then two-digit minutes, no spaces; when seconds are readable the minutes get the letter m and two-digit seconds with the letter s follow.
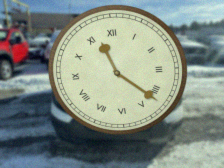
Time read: 11h22
